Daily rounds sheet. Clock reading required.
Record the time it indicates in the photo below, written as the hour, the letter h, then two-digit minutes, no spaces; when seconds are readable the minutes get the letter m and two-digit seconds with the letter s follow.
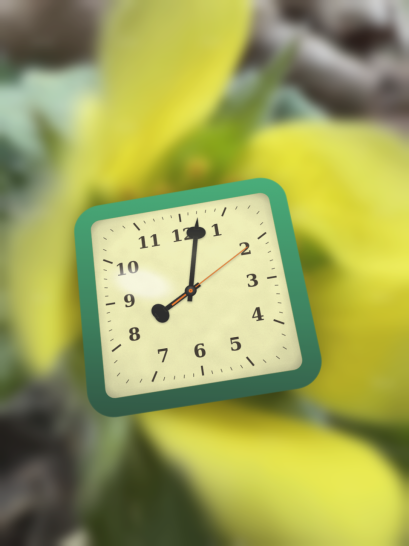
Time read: 8h02m10s
